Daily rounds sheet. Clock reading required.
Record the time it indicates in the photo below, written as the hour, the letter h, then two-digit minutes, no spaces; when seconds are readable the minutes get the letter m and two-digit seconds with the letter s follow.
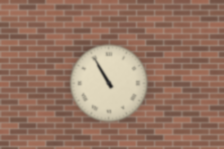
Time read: 10h55
